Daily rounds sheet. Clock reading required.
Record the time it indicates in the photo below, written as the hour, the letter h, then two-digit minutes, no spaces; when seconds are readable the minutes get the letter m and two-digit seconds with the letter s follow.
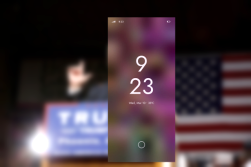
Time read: 9h23
